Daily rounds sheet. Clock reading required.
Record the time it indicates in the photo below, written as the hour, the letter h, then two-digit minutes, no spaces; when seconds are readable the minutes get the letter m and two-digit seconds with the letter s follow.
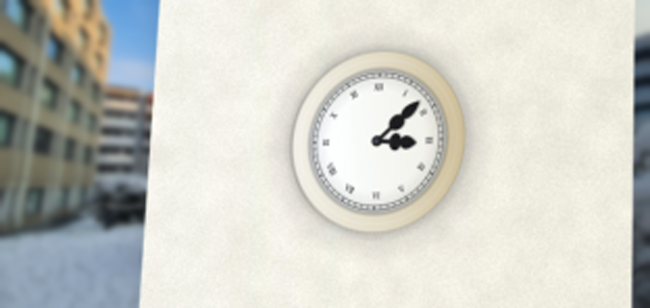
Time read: 3h08
